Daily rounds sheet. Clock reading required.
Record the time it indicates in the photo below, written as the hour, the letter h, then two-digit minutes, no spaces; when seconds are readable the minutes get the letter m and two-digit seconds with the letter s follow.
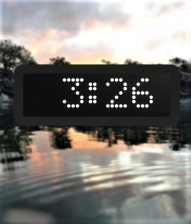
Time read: 3h26
